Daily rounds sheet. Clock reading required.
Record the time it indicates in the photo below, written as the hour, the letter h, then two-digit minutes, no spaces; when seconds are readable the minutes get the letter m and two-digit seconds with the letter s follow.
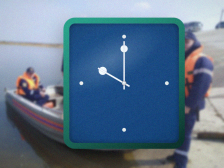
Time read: 10h00
